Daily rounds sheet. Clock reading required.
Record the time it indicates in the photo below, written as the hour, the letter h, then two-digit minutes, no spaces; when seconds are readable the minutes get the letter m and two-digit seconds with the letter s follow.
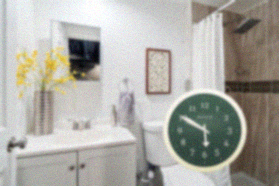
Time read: 5h50
